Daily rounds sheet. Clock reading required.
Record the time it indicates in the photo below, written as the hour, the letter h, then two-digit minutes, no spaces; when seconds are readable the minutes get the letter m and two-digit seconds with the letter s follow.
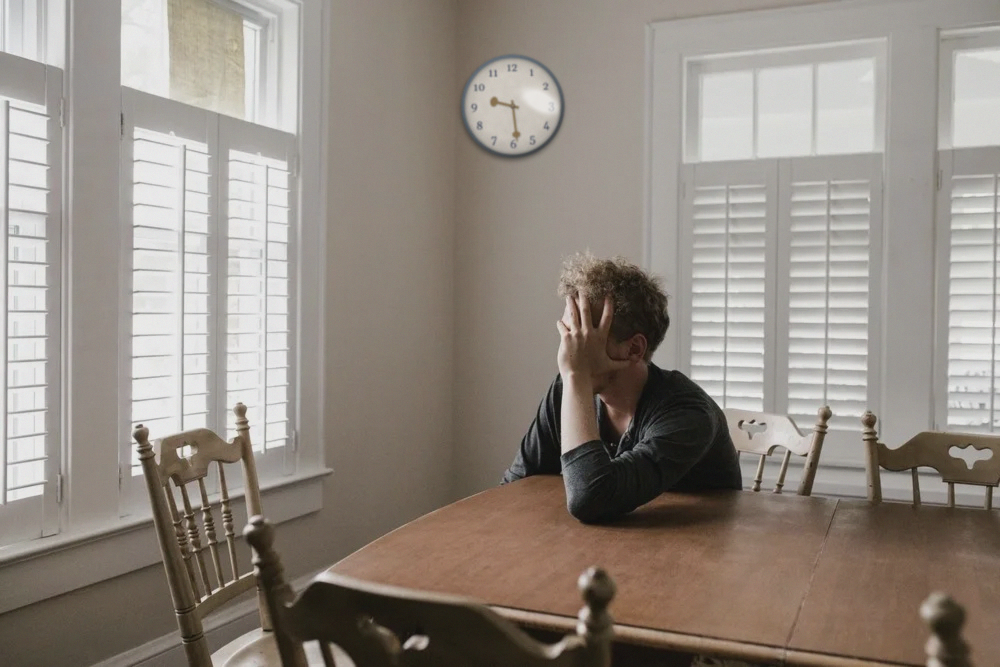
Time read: 9h29
